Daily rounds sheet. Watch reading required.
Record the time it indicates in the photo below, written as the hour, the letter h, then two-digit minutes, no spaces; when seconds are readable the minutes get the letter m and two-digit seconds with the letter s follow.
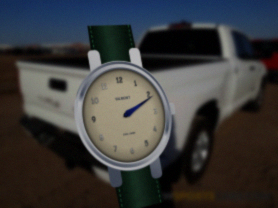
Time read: 2h11
